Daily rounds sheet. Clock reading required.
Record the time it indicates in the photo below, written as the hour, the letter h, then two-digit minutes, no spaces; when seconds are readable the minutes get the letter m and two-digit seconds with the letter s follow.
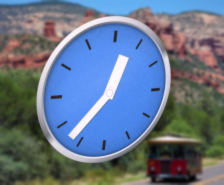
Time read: 12h37
